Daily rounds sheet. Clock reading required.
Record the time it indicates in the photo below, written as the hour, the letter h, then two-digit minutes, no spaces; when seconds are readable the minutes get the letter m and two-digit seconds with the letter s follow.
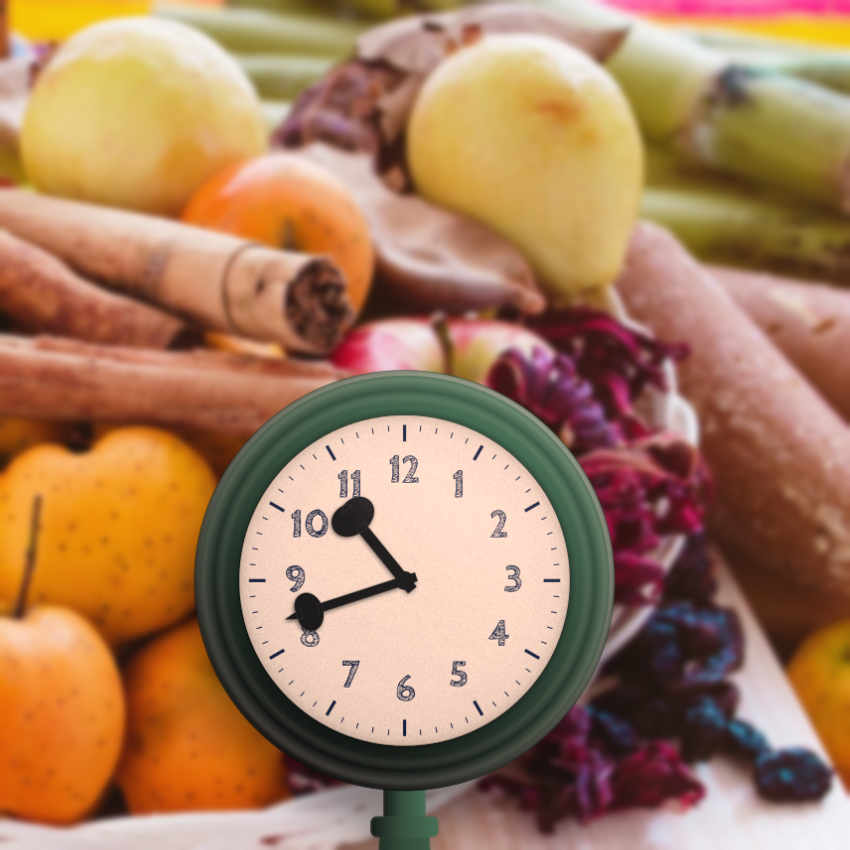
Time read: 10h42
